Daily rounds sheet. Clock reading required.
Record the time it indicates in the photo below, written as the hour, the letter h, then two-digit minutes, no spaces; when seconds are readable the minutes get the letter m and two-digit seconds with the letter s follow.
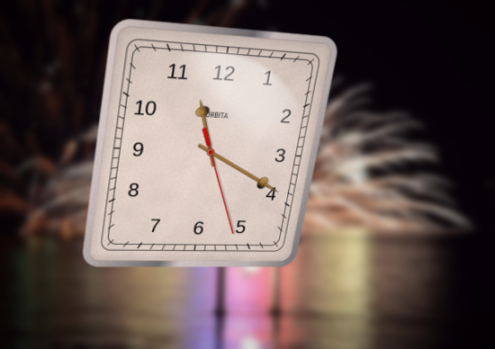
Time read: 11h19m26s
